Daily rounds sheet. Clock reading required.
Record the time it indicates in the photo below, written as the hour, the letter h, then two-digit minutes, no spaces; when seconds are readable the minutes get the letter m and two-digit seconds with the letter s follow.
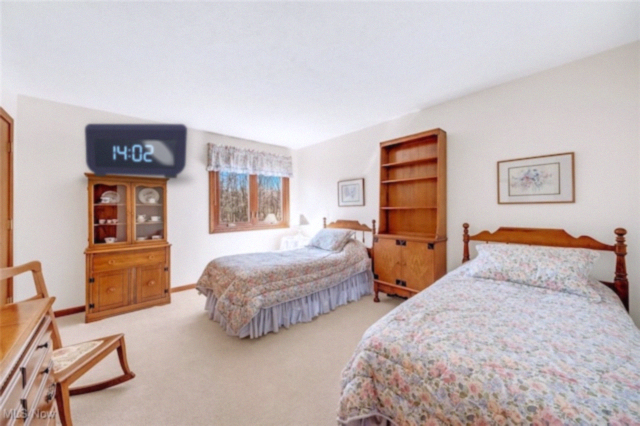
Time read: 14h02
